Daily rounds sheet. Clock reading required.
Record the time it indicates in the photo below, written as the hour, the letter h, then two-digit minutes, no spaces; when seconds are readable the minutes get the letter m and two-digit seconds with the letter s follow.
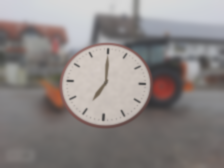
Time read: 7h00
